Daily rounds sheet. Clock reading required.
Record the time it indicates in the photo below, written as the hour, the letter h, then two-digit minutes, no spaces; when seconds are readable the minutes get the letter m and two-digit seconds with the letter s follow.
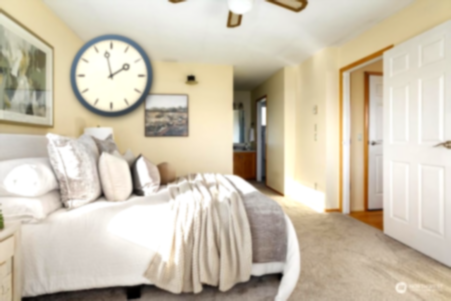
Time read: 1h58
